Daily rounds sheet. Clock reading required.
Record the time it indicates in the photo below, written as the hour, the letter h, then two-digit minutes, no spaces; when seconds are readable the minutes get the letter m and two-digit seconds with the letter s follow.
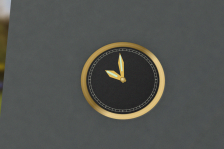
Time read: 9h59
